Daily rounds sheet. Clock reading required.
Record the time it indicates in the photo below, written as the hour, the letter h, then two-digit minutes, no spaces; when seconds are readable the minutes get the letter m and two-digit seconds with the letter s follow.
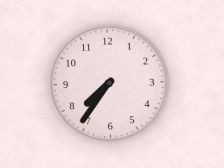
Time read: 7h36
